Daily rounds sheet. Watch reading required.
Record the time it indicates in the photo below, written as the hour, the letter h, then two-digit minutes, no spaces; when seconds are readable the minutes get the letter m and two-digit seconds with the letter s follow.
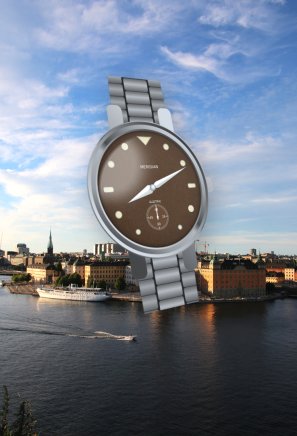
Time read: 8h11
